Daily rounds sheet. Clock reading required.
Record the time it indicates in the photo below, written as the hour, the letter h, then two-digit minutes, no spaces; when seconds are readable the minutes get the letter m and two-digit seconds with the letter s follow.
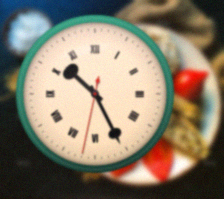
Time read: 10h25m32s
